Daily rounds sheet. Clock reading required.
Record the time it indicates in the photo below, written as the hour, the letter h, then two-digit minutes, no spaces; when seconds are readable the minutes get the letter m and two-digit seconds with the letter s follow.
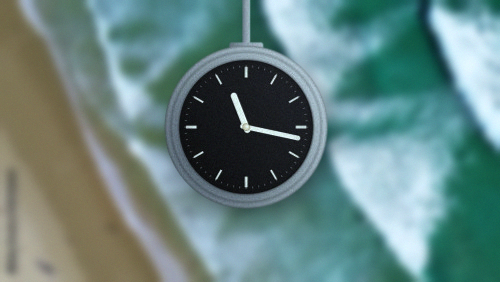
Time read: 11h17
